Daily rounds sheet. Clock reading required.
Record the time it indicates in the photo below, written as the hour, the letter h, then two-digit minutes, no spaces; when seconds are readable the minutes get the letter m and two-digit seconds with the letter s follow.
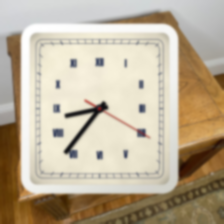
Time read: 8h36m20s
